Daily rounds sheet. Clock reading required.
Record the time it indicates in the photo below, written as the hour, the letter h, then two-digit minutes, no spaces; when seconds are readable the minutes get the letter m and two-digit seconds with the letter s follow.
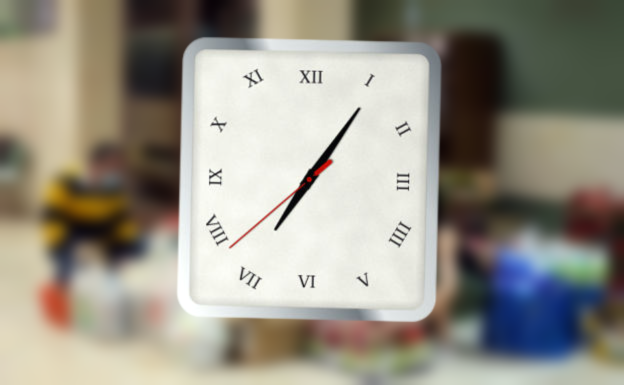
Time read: 7h05m38s
